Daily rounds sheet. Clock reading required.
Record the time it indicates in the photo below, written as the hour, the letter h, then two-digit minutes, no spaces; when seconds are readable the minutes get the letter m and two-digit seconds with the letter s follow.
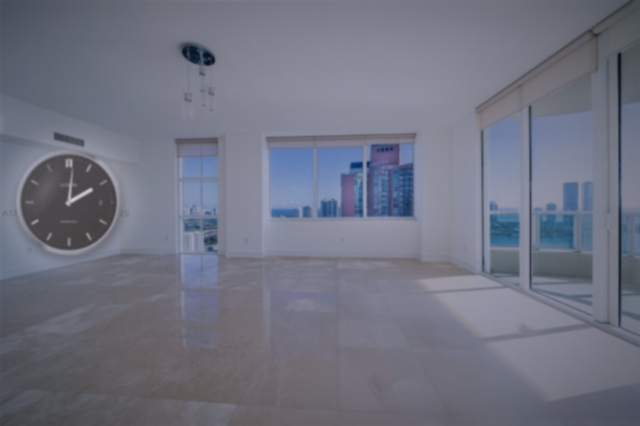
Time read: 2h01
